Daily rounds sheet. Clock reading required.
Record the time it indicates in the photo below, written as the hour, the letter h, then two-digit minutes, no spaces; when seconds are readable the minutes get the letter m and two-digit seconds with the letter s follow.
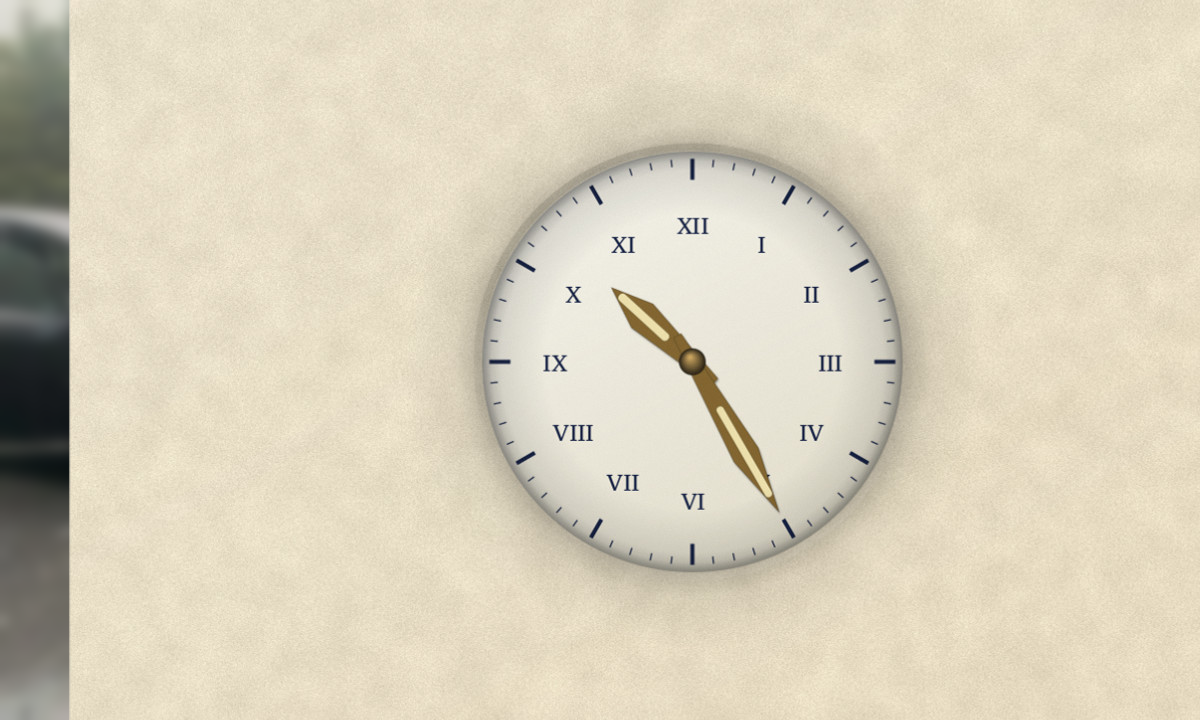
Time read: 10h25
